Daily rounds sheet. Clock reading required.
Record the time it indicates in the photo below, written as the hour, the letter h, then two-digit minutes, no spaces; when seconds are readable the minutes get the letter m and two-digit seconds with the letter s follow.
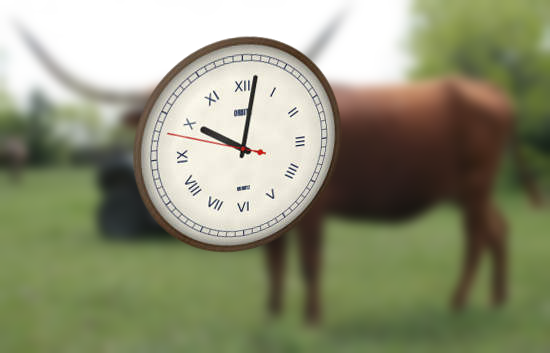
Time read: 10h01m48s
